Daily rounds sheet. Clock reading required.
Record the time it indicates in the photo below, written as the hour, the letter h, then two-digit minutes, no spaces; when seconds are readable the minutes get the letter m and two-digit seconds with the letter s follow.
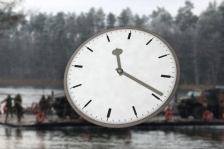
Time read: 11h19
